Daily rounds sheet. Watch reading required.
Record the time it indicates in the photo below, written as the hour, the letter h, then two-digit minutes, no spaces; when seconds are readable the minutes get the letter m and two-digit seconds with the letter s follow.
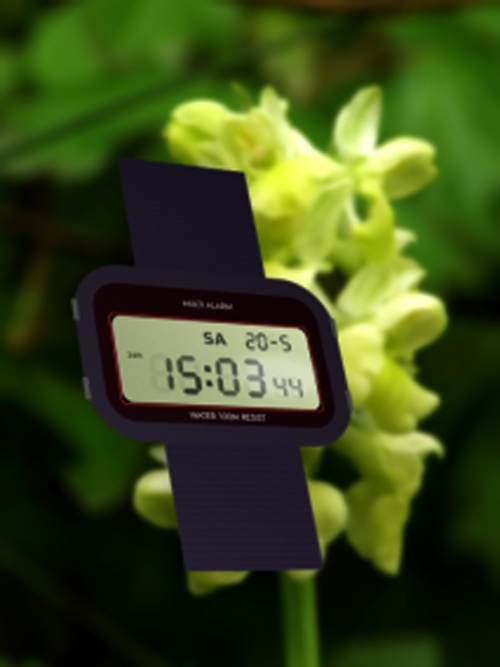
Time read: 15h03m44s
